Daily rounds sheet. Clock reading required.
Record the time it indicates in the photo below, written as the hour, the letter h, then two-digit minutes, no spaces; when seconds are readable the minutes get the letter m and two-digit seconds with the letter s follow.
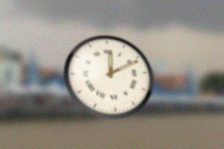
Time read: 12h11
